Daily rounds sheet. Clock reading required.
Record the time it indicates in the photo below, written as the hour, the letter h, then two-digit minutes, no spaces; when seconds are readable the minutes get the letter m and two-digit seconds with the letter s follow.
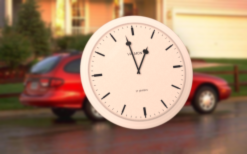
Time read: 12h58
